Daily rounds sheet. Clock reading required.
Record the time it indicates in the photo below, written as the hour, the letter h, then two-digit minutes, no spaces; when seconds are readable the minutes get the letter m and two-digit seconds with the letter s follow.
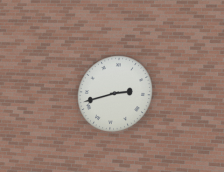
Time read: 2h42
